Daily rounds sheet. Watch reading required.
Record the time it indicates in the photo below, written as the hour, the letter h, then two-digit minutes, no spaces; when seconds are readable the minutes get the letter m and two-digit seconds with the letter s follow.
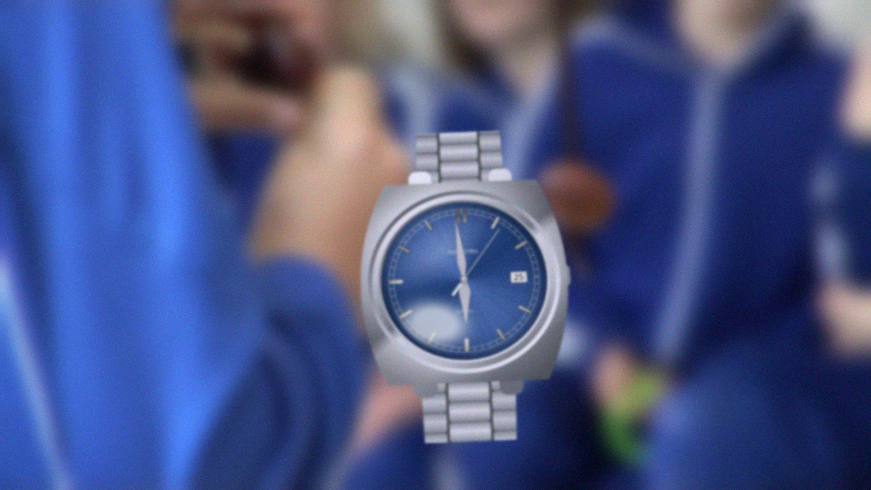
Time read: 5h59m06s
